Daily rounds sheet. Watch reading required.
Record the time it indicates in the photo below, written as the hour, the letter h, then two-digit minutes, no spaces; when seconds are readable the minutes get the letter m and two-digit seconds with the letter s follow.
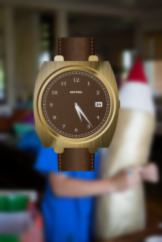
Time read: 5h24
